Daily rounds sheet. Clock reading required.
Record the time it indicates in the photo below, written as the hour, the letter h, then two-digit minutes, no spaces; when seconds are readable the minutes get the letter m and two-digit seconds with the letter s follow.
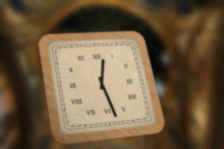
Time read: 12h28
